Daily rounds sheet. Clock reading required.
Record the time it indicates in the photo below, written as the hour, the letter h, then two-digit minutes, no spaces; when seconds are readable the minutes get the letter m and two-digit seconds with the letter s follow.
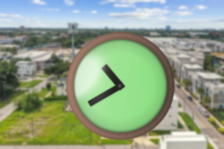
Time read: 10h40
